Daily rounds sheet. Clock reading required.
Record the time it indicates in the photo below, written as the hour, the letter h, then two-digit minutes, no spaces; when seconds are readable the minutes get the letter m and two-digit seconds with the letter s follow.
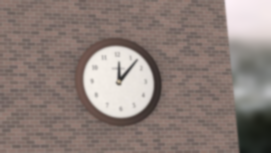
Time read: 12h07
